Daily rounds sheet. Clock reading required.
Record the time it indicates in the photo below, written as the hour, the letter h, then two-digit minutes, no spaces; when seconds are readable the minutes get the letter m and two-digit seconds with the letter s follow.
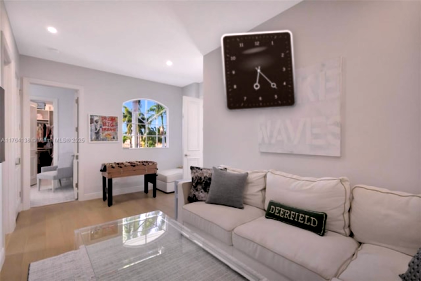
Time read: 6h23
